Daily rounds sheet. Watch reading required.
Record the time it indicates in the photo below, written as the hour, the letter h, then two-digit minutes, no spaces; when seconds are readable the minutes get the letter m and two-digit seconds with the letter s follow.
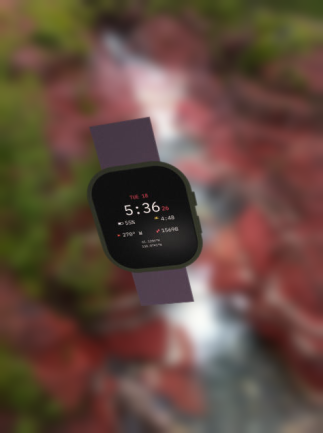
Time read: 5h36
